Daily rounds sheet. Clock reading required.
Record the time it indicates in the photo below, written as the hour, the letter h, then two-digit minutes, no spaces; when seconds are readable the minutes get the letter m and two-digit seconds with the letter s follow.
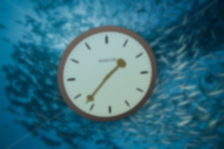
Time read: 1h37
